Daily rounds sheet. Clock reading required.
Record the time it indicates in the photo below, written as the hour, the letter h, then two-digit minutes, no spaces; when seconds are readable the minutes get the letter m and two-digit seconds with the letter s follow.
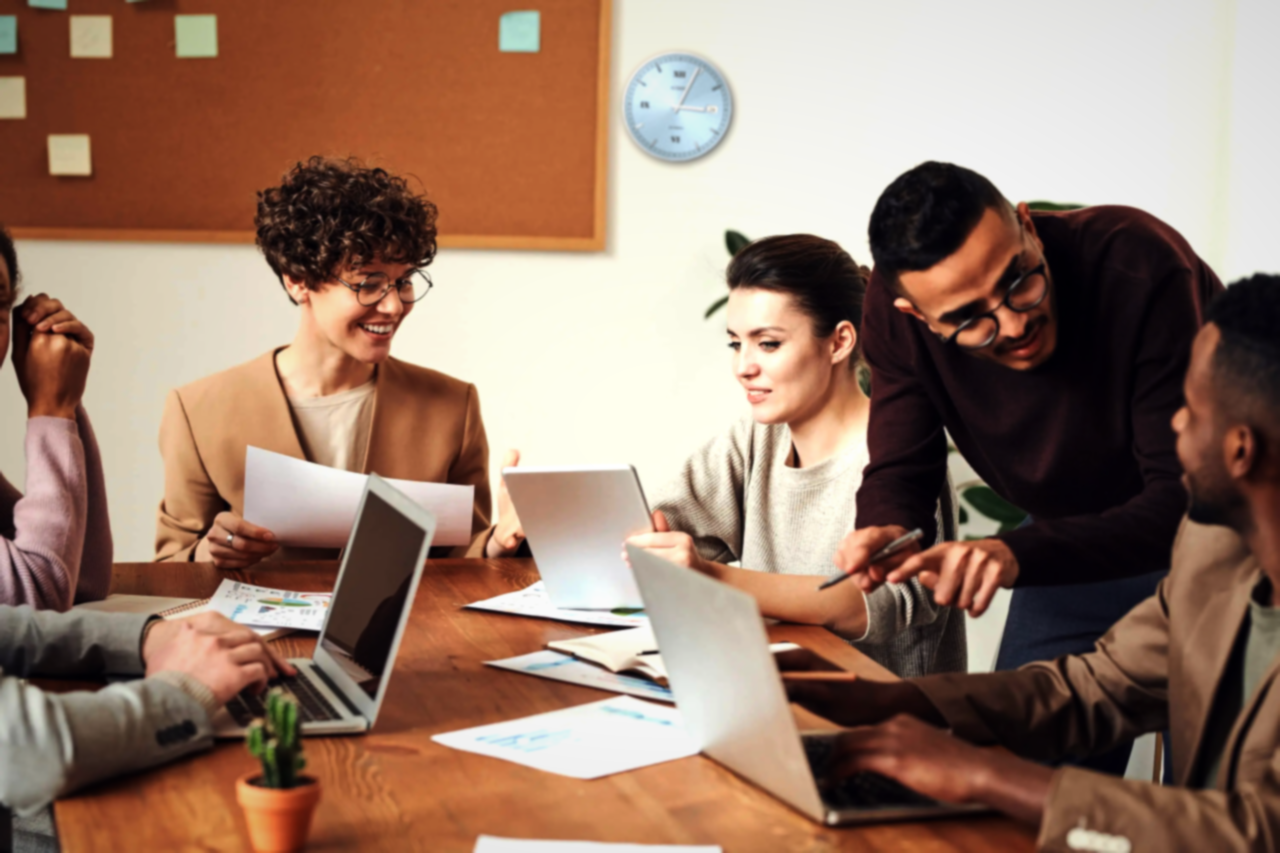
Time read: 3h04
